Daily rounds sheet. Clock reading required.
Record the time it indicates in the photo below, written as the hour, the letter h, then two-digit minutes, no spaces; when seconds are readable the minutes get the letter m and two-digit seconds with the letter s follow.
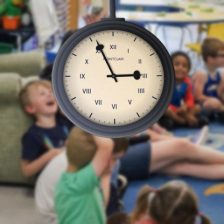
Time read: 2h56
